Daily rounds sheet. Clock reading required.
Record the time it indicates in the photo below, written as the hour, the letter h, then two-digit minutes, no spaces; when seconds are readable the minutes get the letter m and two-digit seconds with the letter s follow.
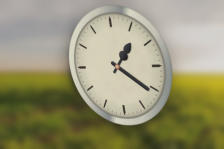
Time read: 1h21
